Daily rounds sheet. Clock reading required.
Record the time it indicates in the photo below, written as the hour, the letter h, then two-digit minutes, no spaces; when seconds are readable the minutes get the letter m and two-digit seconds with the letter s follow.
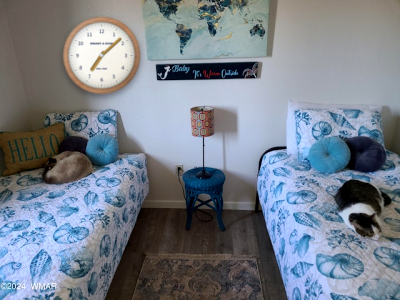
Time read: 7h08
